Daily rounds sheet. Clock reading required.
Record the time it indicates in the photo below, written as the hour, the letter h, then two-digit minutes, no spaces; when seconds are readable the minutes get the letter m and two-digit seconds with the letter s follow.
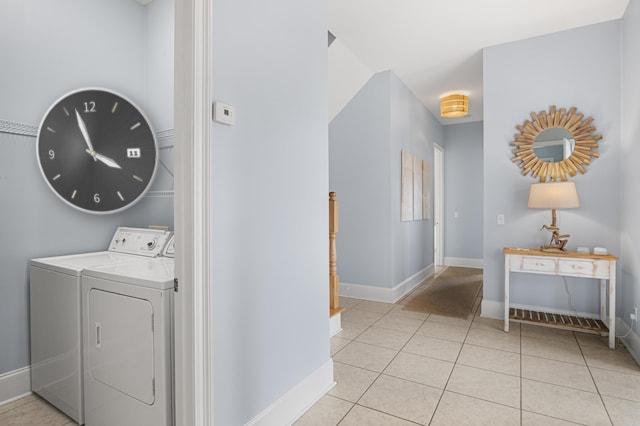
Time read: 3h57
